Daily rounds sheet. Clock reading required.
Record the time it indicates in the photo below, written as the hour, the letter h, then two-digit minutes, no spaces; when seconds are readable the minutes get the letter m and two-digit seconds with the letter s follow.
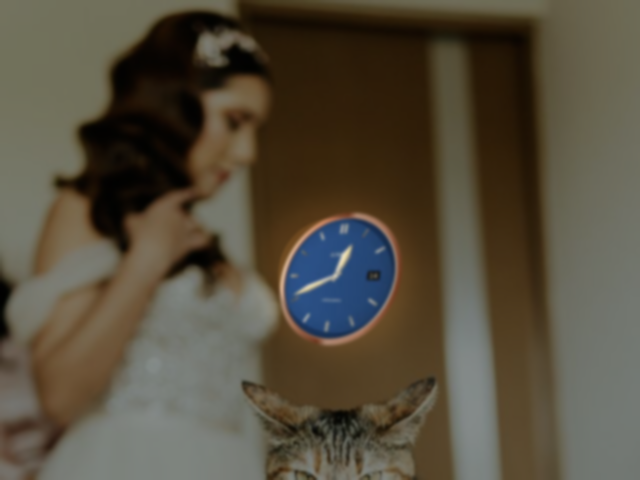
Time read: 12h41
